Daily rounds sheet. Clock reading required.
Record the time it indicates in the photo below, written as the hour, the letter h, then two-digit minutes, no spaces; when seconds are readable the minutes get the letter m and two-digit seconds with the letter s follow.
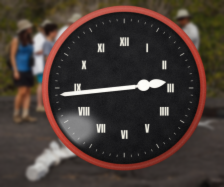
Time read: 2h44
